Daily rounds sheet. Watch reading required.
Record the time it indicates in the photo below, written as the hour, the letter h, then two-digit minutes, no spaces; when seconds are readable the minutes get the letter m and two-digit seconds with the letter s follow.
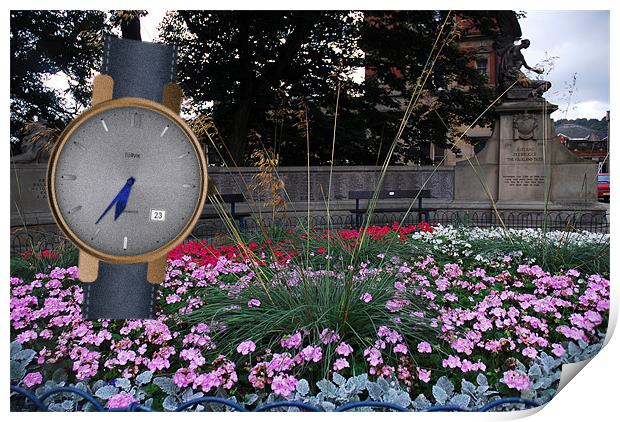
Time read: 6h36
